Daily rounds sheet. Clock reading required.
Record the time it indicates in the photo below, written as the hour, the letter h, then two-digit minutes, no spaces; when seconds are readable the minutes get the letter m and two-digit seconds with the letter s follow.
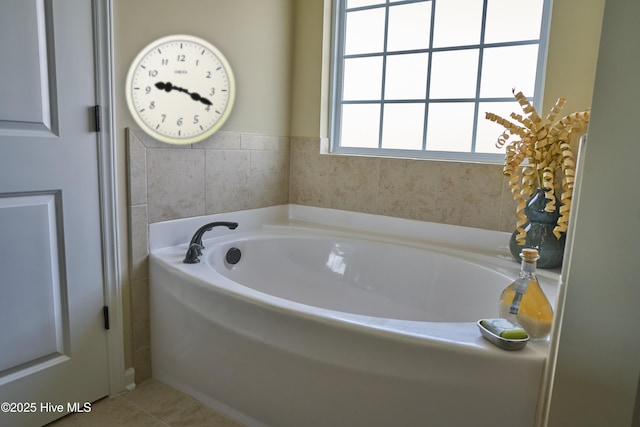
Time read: 9h19
